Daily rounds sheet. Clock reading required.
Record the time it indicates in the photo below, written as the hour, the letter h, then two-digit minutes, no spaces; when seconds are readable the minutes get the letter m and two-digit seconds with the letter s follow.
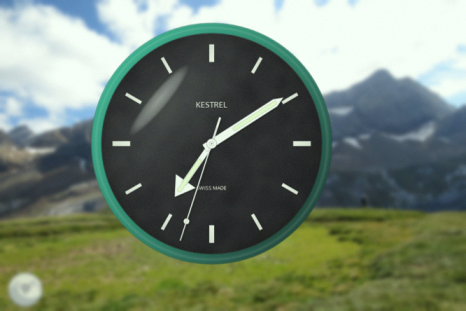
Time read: 7h09m33s
